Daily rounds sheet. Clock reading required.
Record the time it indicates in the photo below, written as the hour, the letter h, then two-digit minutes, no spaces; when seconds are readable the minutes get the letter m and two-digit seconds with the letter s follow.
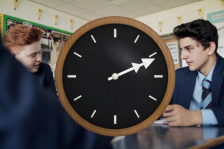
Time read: 2h11
